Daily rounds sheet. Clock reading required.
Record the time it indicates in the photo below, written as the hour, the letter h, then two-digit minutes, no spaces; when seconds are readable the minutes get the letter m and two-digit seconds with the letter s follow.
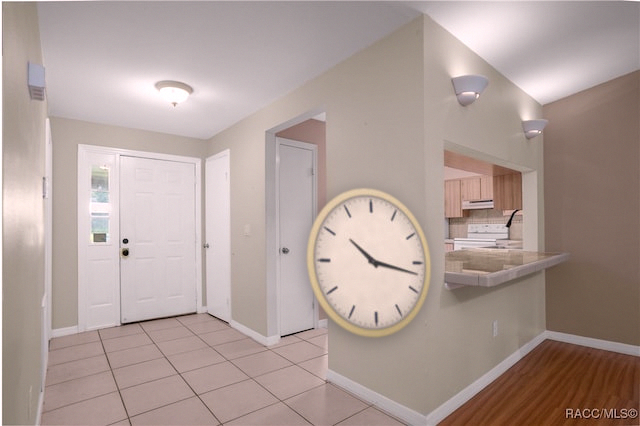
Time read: 10h17
